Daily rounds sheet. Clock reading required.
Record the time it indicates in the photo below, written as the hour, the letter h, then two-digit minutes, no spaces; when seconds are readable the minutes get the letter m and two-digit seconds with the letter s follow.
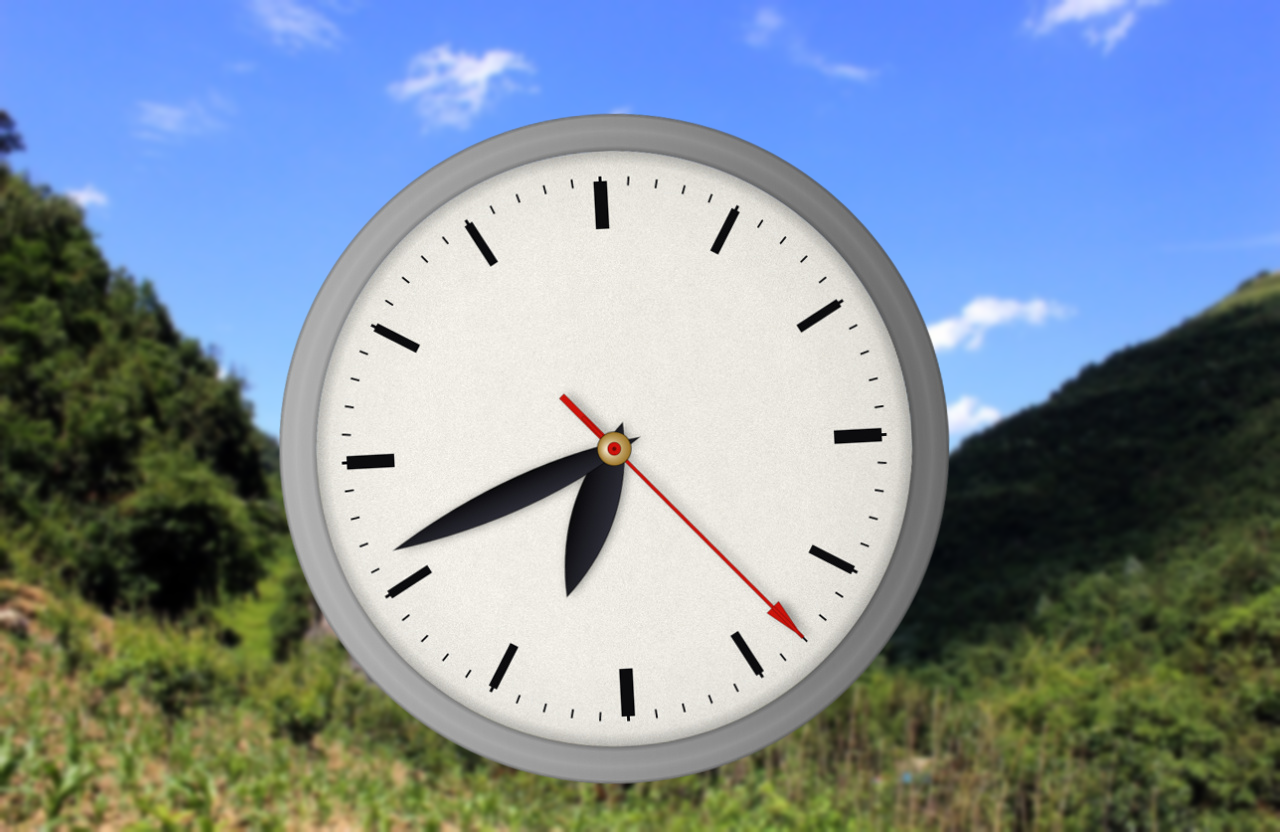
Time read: 6h41m23s
